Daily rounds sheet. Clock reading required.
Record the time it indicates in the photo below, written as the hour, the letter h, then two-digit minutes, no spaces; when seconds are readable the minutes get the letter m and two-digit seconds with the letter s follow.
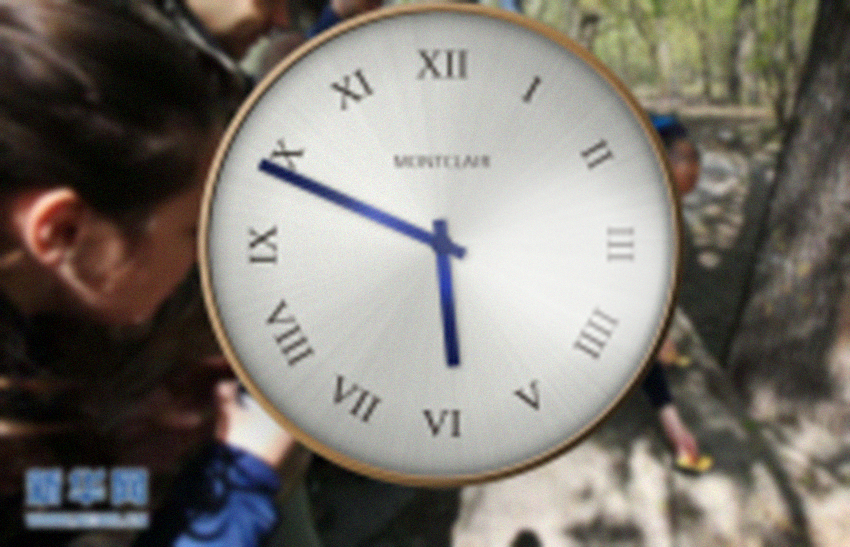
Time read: 5h49
